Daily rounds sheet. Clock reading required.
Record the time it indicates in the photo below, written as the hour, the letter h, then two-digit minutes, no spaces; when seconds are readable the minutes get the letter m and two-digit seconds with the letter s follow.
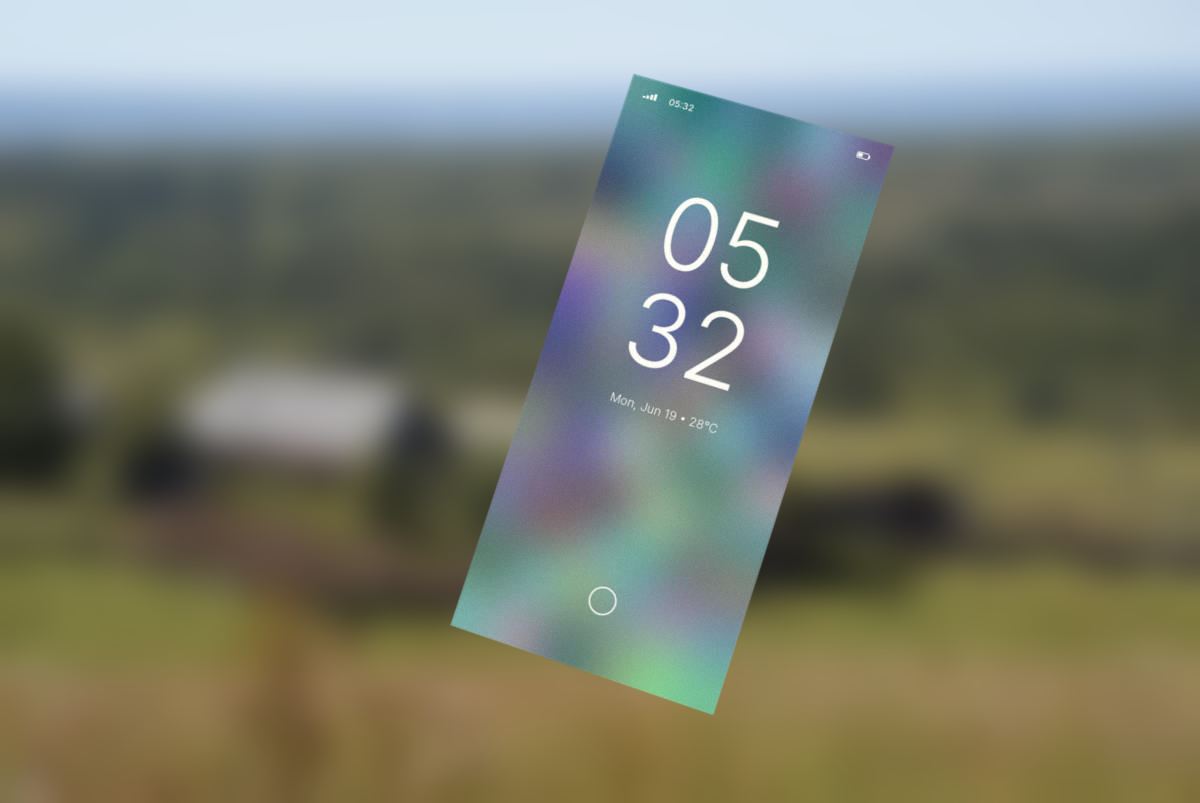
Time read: 5h32
